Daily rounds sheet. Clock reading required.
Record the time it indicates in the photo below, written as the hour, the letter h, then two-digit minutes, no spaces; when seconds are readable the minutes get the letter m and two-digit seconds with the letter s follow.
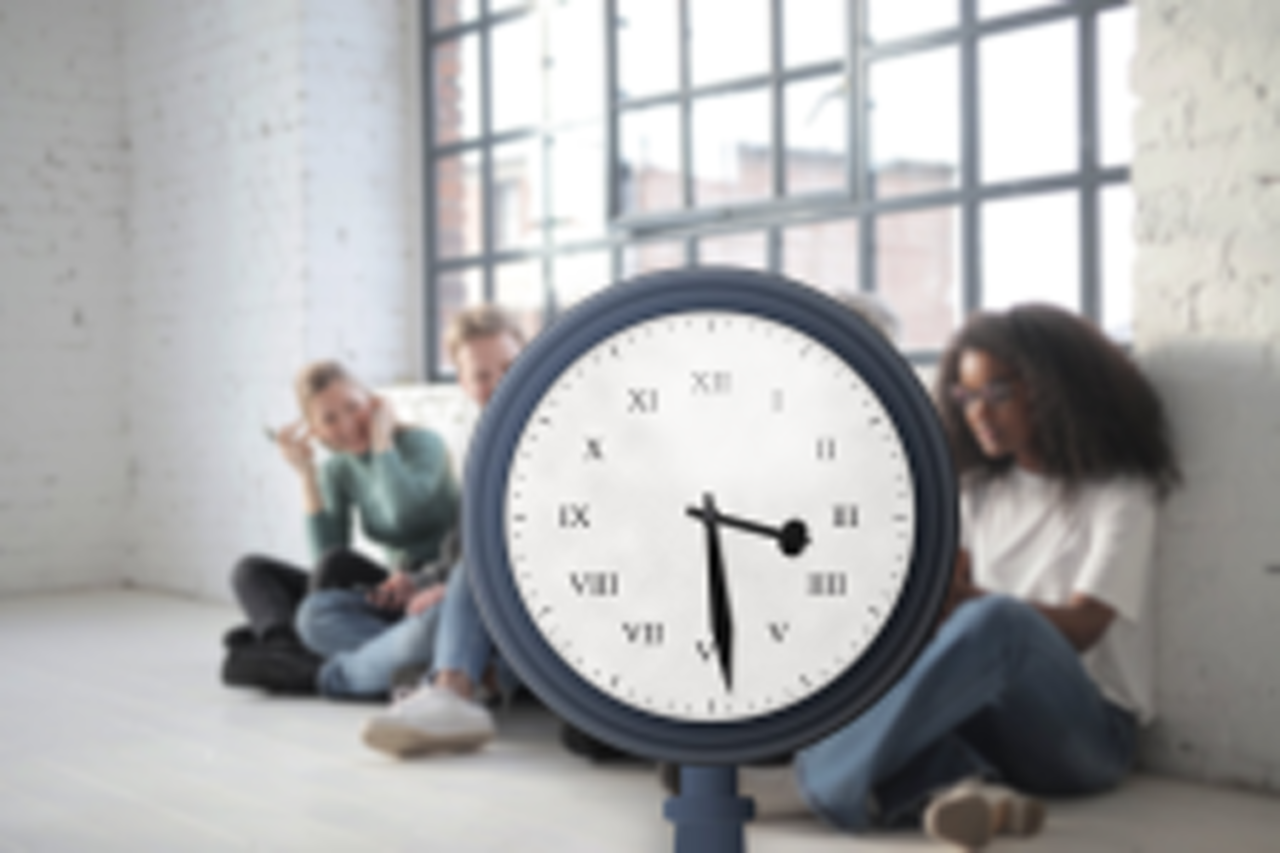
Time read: 3h29
